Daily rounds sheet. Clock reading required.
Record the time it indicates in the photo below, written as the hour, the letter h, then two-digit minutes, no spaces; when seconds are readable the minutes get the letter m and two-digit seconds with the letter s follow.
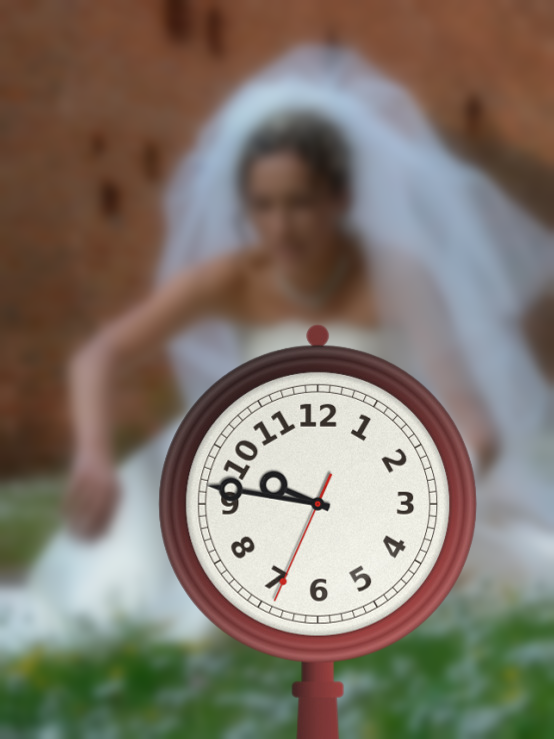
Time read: 9h46m34s
